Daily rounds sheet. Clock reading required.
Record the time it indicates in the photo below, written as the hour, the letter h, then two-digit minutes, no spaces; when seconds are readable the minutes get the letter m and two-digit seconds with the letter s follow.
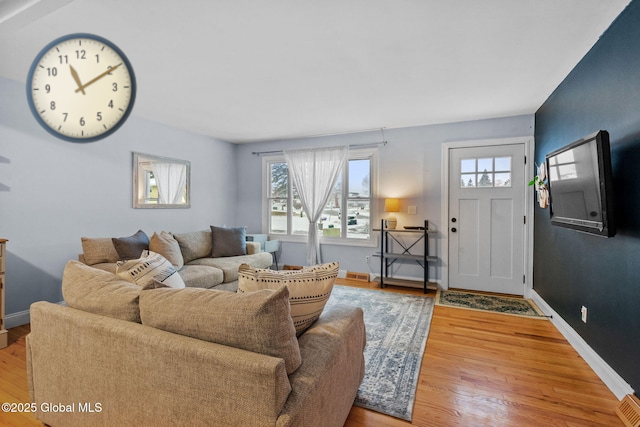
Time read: 11h10
